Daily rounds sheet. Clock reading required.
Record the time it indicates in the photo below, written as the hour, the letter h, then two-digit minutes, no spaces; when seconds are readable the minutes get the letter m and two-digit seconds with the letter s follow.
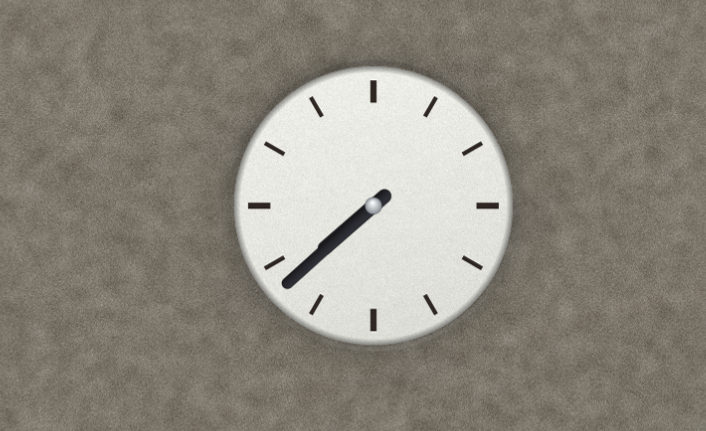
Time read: 7h38
